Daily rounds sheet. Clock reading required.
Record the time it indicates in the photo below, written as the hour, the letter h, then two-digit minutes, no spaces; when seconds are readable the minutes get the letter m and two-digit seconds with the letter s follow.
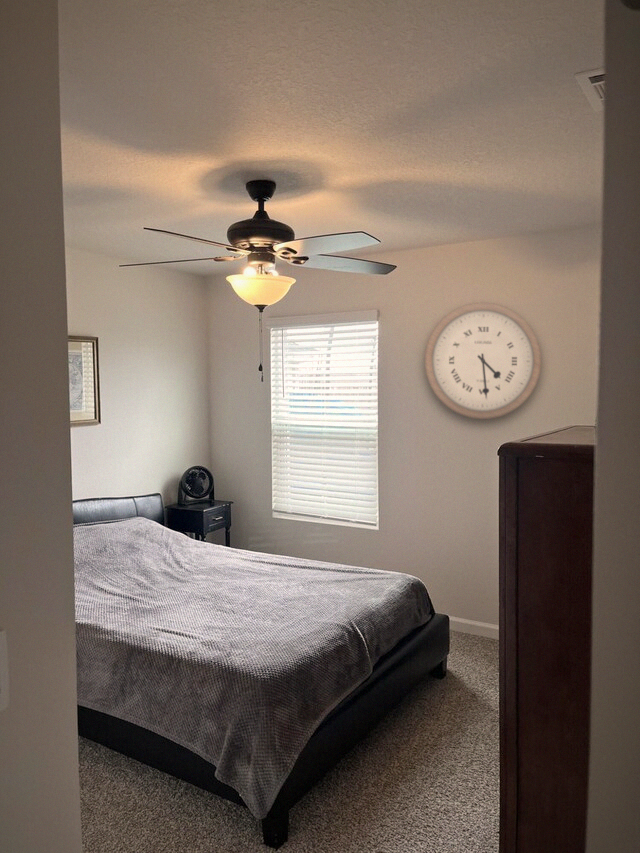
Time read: 4h29
